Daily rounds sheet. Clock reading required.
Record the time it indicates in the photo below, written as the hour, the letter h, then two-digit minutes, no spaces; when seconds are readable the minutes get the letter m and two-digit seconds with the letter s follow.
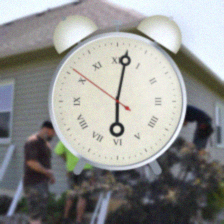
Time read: 6h01m51s
